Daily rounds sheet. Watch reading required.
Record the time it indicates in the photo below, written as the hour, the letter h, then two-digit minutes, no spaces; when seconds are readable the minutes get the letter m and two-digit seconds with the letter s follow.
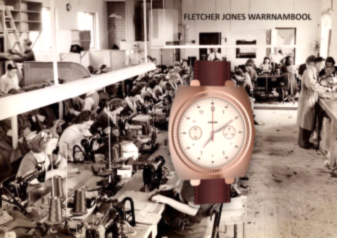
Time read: 7h10
